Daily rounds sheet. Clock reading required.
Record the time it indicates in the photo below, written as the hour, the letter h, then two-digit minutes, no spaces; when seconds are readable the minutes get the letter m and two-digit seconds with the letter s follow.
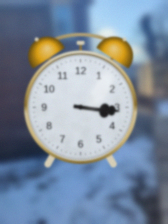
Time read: 3h16
